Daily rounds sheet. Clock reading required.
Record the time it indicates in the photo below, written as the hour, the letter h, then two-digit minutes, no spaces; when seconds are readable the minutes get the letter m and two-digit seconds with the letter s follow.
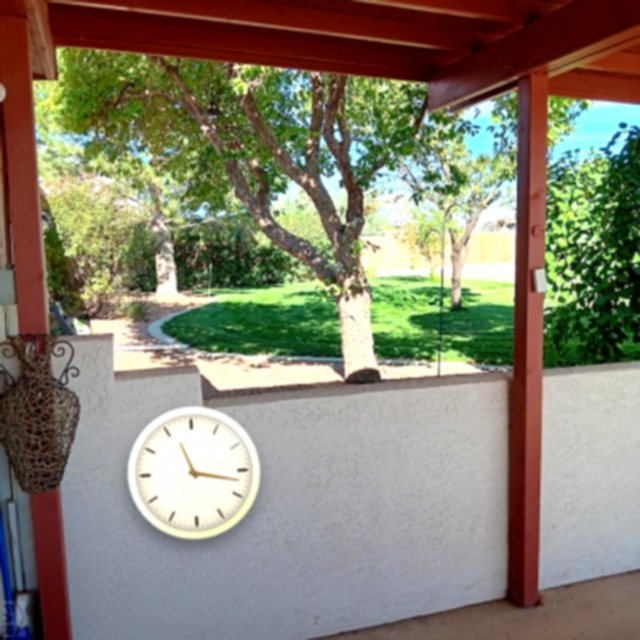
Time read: 11h17
